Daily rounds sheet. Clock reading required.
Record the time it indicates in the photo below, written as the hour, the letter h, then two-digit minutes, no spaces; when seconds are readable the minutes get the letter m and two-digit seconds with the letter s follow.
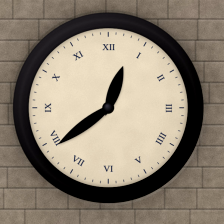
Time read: 12h39
